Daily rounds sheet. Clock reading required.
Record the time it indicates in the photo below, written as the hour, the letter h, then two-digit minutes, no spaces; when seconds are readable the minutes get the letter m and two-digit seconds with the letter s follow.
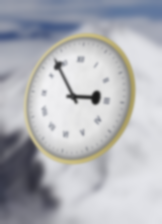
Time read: 2h53
